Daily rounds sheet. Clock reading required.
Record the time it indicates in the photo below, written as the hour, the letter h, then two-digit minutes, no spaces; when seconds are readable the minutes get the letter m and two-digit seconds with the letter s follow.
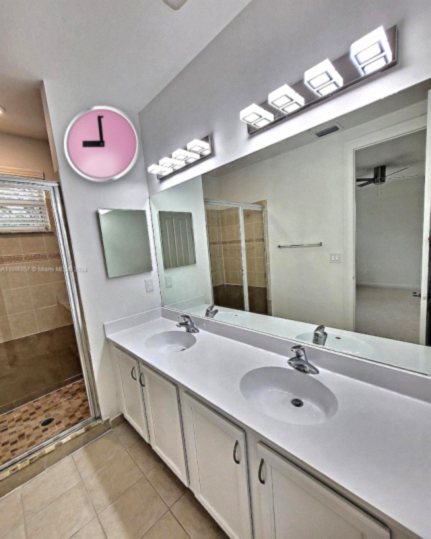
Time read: 8h59
